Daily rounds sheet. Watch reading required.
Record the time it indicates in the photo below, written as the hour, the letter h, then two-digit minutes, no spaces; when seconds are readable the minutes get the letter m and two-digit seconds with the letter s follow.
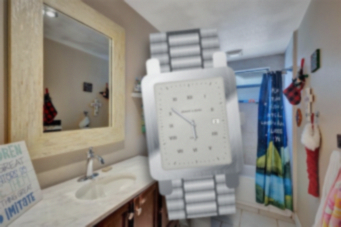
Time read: 5h52
